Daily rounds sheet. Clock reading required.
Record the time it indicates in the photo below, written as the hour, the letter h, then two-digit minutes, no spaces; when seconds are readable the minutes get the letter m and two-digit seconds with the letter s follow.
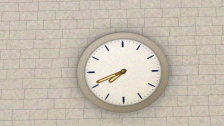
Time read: 7h41
